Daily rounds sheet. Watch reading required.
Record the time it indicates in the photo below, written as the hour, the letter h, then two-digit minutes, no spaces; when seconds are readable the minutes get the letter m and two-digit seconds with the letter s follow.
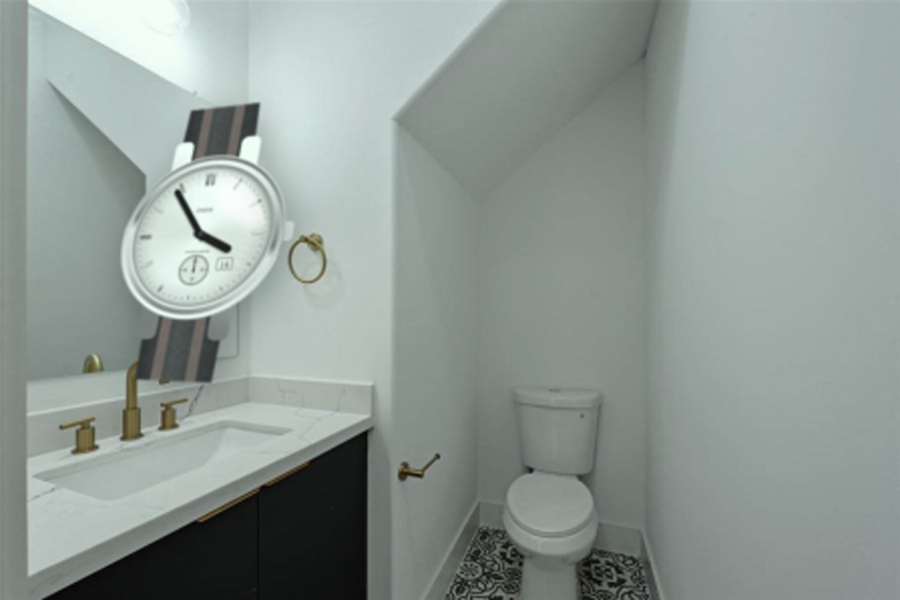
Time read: 3h54
